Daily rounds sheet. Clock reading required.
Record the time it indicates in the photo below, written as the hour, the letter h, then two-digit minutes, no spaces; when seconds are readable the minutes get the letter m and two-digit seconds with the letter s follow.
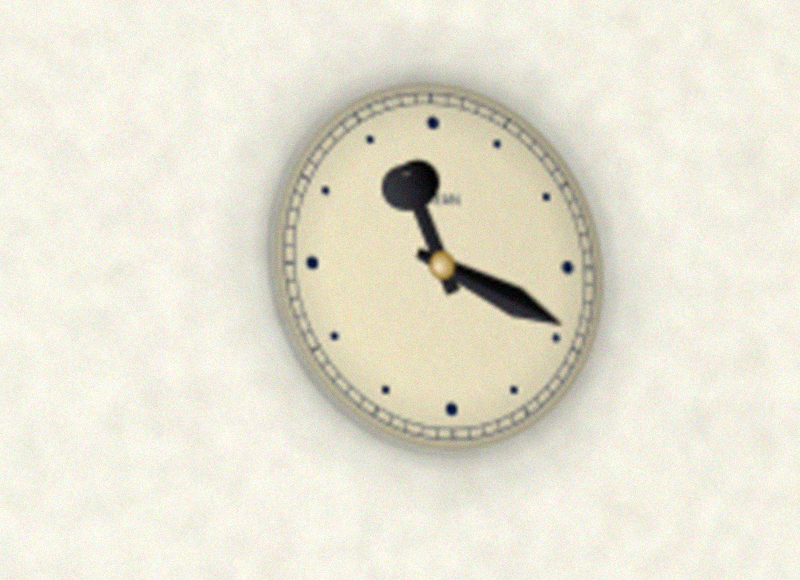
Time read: 11h19
